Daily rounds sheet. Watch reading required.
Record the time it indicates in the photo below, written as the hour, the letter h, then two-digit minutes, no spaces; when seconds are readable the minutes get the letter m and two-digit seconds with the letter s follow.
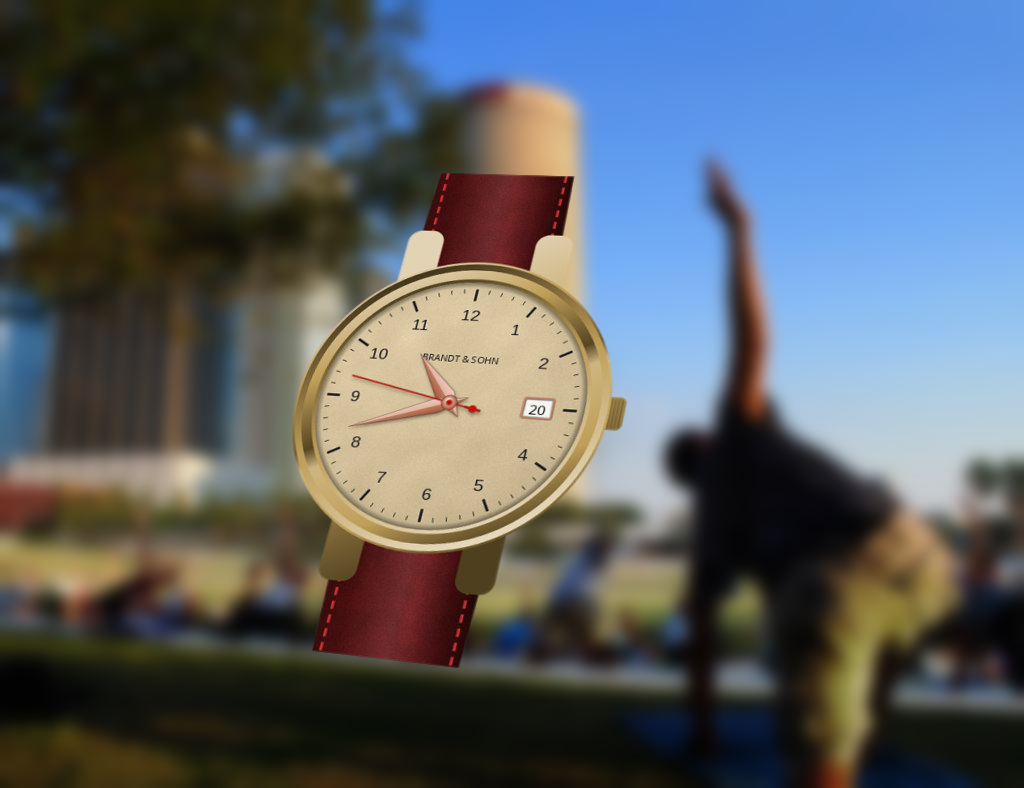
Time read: 10h41m47s
